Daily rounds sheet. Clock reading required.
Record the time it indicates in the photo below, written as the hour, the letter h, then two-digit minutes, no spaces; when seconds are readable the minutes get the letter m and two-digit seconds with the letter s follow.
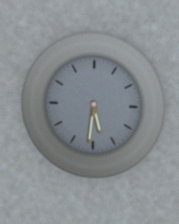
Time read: 5h31
